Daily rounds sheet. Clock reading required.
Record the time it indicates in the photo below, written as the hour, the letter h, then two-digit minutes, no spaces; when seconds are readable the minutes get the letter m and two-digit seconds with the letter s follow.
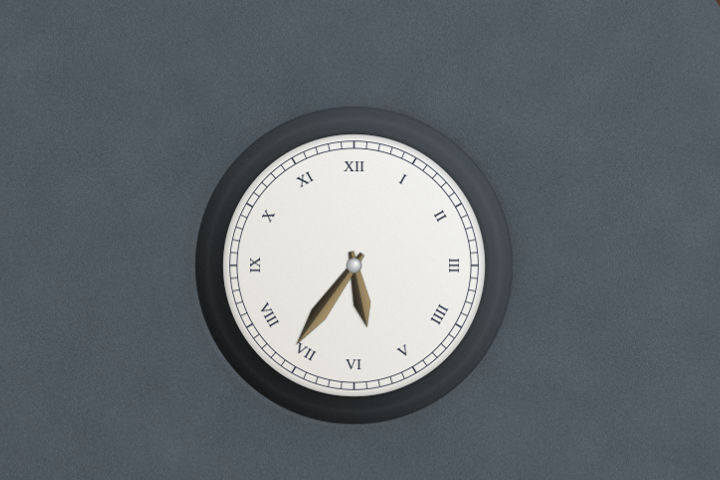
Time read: 5h36
